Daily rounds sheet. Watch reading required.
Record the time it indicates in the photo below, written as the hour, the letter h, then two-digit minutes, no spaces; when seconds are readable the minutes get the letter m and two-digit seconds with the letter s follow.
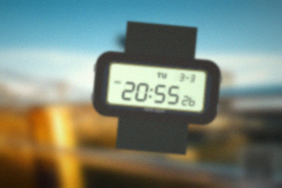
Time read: 20h55
